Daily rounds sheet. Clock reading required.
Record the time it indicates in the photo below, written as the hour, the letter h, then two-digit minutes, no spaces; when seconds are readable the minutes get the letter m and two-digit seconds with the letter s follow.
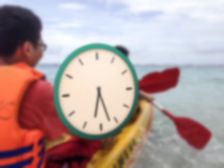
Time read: 6h27
